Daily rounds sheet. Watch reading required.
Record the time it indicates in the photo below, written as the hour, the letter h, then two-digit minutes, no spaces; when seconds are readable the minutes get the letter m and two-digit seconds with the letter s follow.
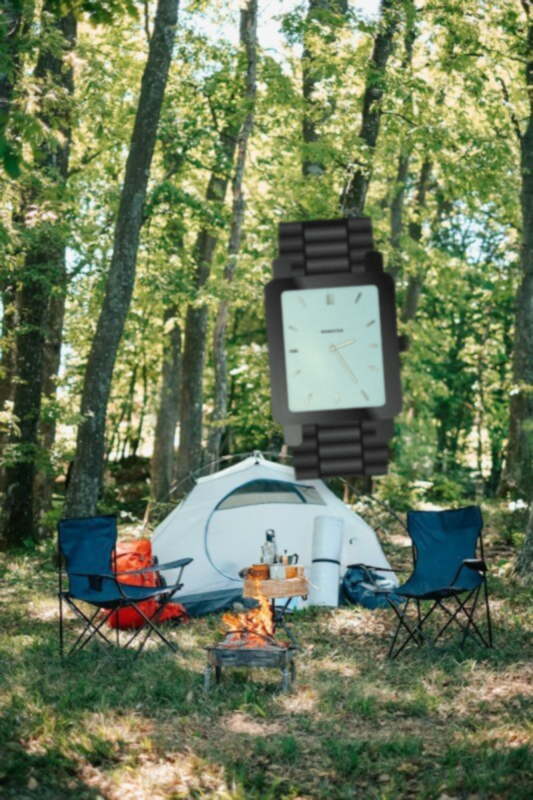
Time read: 2h25
